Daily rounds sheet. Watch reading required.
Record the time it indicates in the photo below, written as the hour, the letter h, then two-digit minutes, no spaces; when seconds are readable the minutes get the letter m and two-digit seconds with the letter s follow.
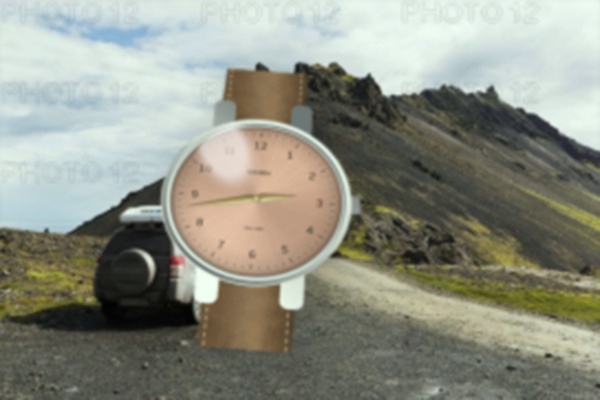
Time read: 2h43
